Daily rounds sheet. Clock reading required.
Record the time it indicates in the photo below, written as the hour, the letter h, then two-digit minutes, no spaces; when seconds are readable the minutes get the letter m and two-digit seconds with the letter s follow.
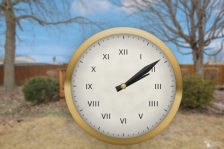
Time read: 2h09
